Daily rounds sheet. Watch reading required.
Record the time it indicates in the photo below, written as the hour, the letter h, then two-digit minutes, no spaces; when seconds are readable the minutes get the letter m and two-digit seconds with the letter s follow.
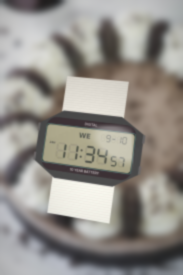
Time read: 11h34m57s
